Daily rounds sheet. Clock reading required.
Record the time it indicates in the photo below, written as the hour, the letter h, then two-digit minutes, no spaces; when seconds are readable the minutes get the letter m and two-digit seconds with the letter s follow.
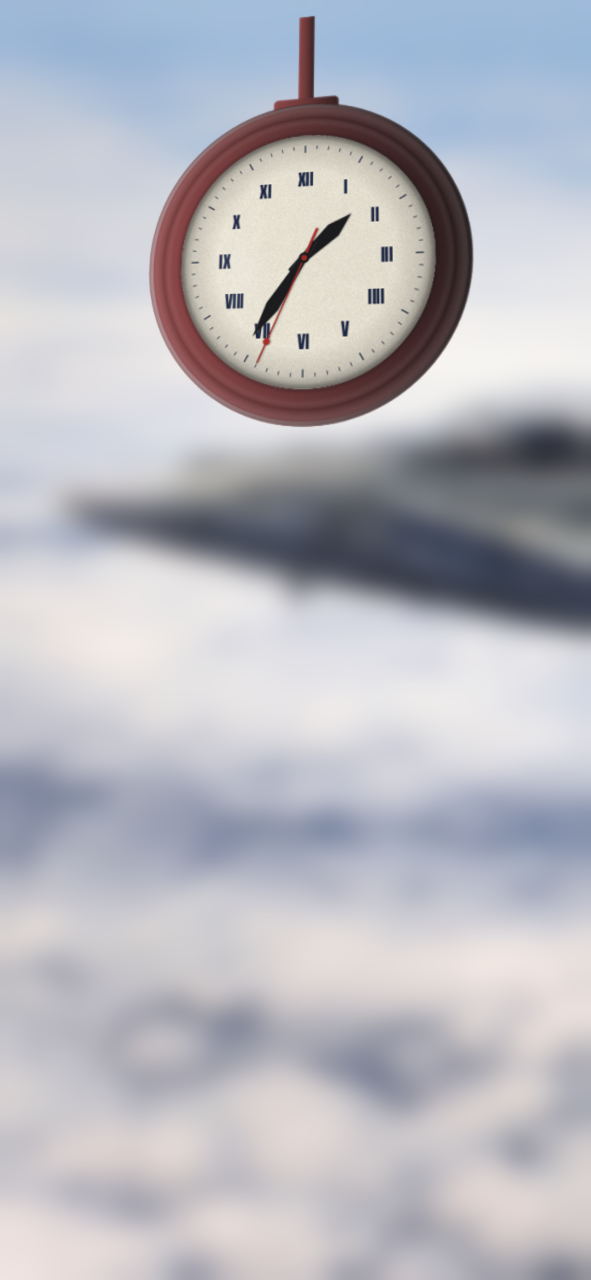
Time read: 1h35m34s
